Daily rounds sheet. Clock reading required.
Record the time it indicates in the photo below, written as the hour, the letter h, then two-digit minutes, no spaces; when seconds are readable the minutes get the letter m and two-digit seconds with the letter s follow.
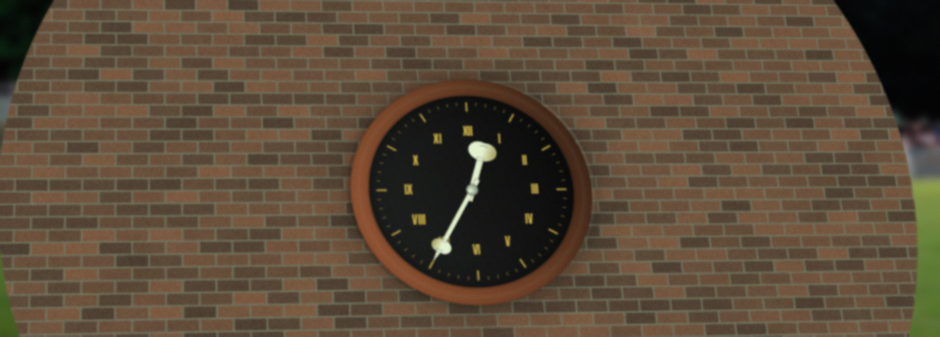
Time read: 12h35
